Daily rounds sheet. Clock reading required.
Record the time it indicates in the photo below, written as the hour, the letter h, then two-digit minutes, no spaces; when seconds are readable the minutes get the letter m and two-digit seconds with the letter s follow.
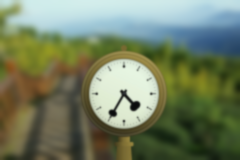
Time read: 4h35
